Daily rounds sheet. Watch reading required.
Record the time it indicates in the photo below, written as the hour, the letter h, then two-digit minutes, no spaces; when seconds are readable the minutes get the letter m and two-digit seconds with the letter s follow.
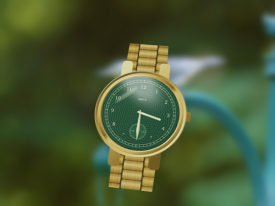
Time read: 3h30
